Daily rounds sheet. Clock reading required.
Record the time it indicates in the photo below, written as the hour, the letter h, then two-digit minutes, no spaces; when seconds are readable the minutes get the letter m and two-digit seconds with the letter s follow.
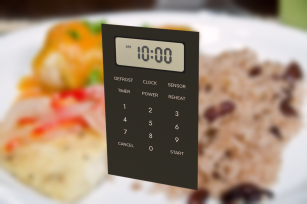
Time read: 10h00
